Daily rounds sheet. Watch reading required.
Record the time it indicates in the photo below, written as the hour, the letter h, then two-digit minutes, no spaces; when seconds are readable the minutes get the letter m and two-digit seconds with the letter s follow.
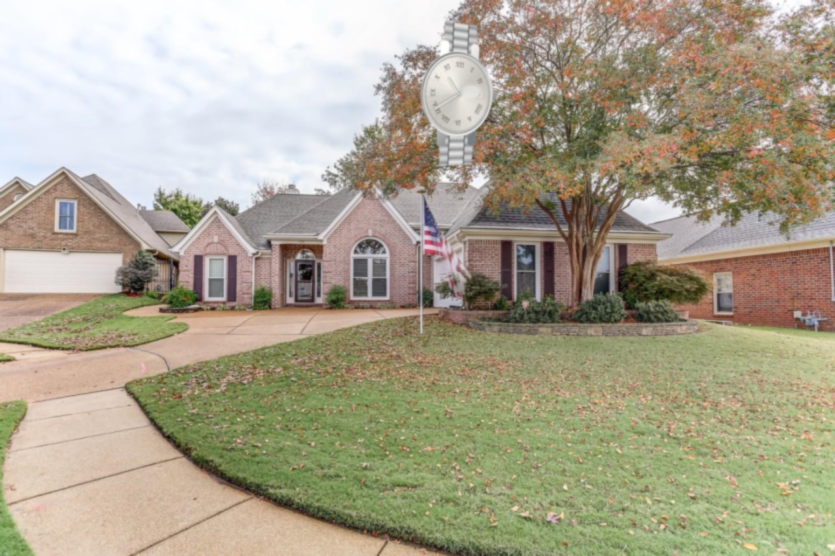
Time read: 10h40
